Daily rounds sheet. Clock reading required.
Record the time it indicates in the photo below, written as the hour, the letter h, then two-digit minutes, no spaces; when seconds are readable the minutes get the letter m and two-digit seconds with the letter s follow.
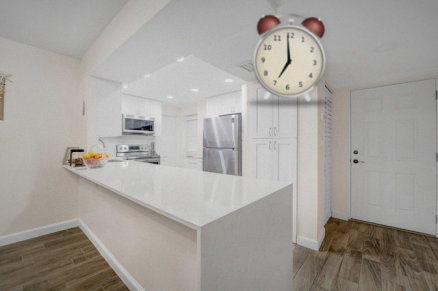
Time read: 6h59
